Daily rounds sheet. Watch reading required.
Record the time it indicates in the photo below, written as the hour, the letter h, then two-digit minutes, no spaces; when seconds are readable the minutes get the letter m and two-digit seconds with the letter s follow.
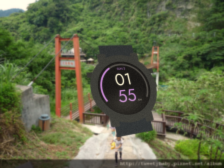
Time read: 1h55
